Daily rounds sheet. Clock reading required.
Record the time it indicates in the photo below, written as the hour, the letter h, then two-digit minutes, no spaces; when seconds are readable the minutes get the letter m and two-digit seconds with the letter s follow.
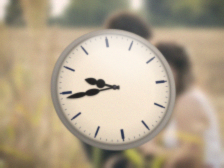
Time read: 9h44
